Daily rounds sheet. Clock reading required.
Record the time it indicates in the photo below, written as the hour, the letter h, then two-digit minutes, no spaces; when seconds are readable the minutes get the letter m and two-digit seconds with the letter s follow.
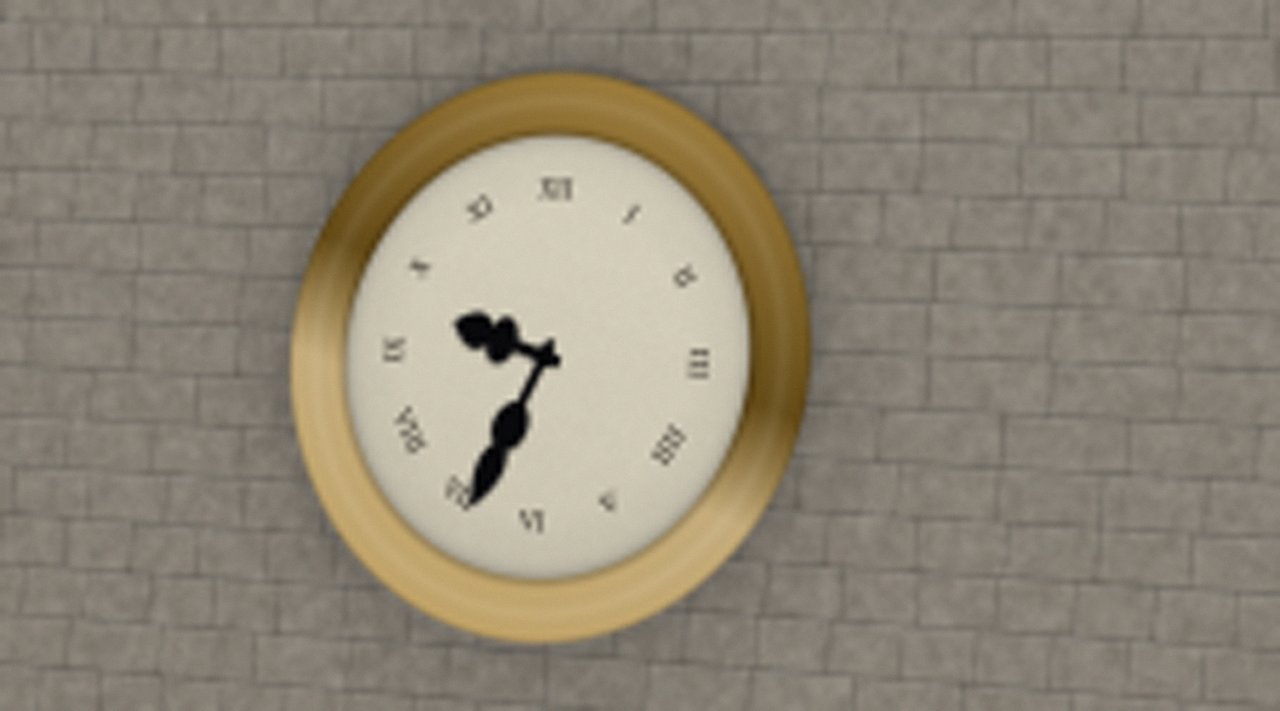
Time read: 9h34
